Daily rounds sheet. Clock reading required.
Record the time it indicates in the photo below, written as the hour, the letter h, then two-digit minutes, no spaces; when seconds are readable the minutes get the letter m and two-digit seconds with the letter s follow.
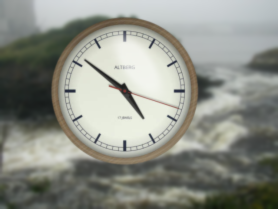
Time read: 4h51m18s
